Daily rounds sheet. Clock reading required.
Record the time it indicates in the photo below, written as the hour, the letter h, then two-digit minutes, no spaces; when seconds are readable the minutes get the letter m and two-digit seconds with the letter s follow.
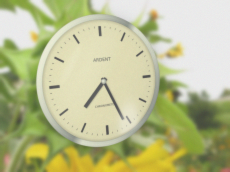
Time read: 7h26
